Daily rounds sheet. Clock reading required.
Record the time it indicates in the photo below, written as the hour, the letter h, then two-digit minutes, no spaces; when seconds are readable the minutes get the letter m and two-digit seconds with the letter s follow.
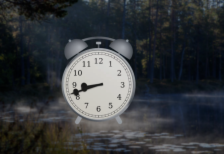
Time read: 8h42
